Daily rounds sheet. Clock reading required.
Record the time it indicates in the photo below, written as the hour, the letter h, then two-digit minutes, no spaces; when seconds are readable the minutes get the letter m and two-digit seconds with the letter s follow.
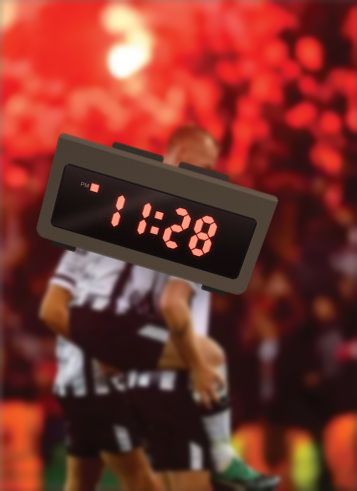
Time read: 11h28
